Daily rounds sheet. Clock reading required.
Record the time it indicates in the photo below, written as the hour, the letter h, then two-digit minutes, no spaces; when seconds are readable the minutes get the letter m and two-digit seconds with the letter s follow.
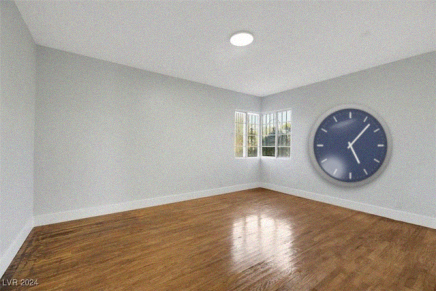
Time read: 5h07
